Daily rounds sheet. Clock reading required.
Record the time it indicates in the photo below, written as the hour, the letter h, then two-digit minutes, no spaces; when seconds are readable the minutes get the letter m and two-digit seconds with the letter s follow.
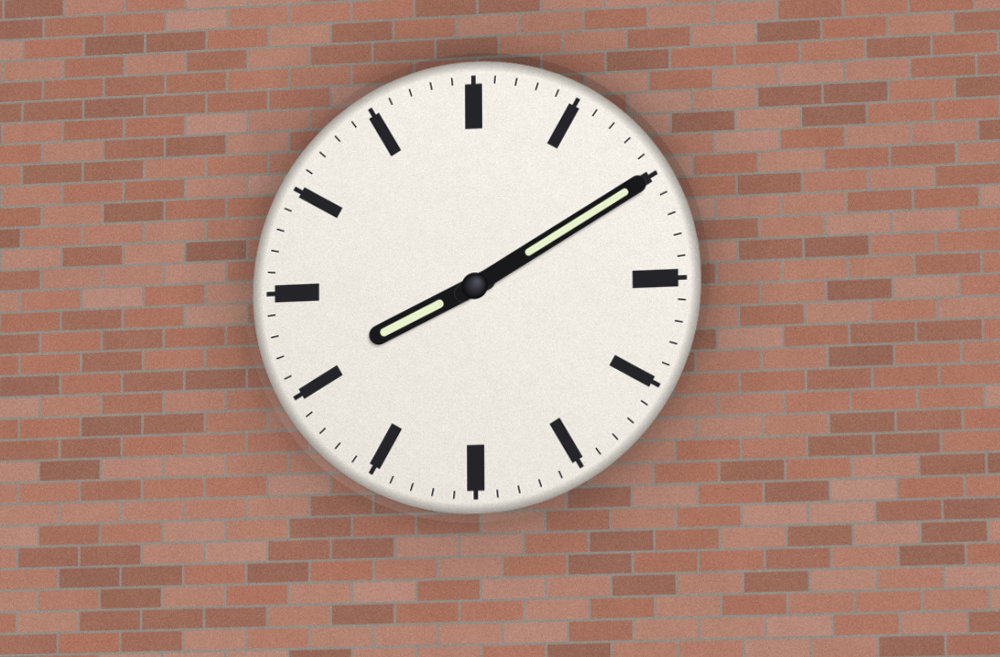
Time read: 8h10
